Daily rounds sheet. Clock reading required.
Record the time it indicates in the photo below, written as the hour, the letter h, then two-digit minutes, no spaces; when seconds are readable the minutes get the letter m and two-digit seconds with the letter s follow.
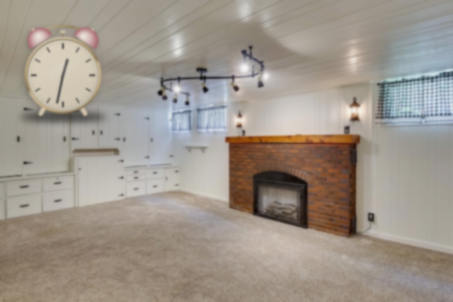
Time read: 12h32
